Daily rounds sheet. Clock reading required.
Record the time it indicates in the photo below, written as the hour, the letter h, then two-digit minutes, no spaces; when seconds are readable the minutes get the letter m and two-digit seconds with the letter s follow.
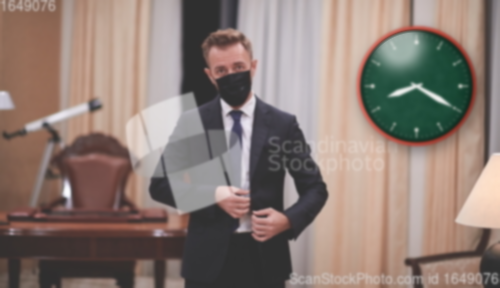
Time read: 8h20
